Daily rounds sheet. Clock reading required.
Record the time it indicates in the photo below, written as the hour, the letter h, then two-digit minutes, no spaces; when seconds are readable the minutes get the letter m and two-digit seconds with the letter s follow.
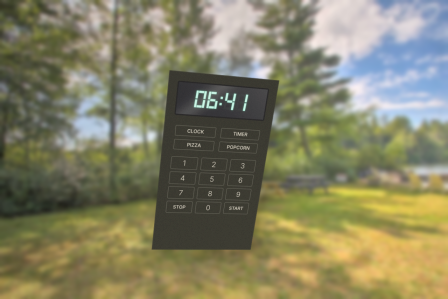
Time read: 6h41
